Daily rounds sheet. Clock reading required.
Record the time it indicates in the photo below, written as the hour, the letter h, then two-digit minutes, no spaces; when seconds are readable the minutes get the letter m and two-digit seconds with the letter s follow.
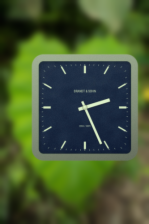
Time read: 2h26
